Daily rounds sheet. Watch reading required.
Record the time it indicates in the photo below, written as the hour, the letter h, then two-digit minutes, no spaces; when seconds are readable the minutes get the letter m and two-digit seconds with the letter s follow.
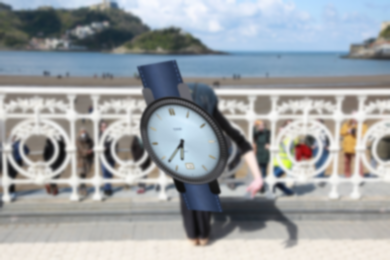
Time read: 6h38
